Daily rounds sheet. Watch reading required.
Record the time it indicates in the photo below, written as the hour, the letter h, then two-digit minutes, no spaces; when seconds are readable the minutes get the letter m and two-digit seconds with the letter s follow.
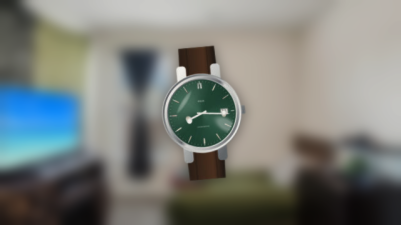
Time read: 8h16
